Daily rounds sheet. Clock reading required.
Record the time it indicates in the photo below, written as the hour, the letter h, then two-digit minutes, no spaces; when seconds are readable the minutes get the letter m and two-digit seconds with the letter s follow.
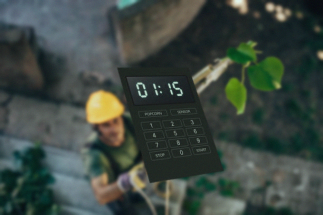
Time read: 1h15
